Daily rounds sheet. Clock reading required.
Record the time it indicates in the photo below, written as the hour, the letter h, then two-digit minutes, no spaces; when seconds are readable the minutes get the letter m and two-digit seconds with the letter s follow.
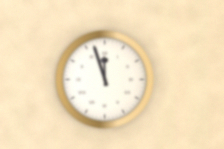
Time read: 11h57
